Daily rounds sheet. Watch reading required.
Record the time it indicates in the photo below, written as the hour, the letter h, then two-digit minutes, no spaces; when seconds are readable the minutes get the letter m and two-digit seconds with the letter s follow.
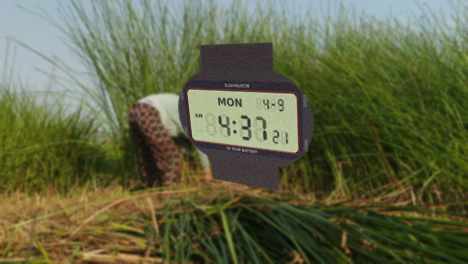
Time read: 4h37m21s
